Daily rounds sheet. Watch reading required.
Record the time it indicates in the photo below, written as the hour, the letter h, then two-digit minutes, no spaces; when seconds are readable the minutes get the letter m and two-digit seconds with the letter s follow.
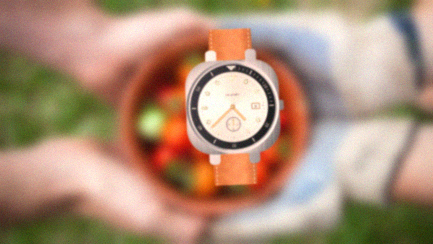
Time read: 4h38
